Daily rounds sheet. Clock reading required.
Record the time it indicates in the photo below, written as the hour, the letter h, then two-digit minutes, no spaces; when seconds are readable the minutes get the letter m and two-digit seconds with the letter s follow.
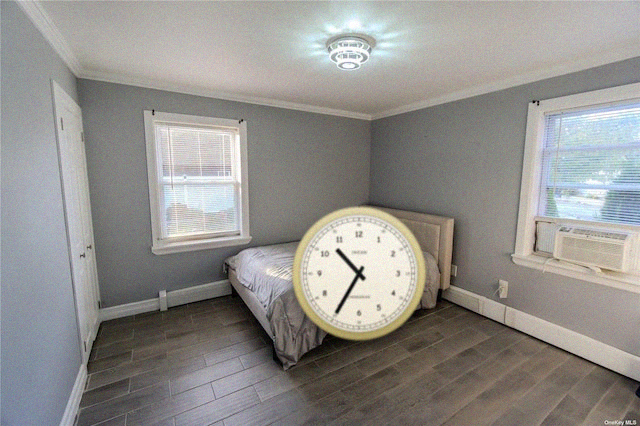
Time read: 10h35
